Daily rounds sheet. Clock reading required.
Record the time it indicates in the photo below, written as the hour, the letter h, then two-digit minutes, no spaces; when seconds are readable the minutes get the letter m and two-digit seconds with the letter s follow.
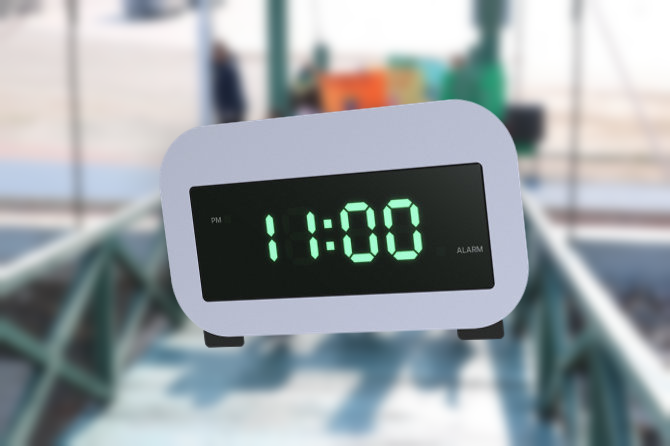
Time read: 11h00
